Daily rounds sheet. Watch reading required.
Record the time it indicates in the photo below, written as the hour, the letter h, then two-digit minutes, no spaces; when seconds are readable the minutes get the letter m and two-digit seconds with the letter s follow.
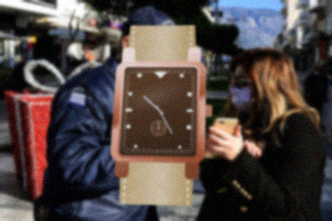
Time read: 10h25
